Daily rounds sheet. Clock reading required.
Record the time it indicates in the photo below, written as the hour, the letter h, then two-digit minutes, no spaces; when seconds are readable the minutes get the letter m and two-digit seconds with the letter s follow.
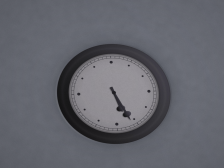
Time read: 5h26
